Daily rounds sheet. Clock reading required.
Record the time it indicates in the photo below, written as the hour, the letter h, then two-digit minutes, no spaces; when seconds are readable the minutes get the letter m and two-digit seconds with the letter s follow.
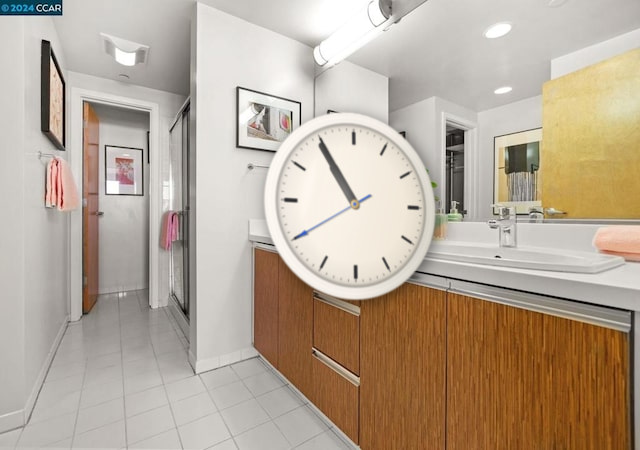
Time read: 10h54m40s
